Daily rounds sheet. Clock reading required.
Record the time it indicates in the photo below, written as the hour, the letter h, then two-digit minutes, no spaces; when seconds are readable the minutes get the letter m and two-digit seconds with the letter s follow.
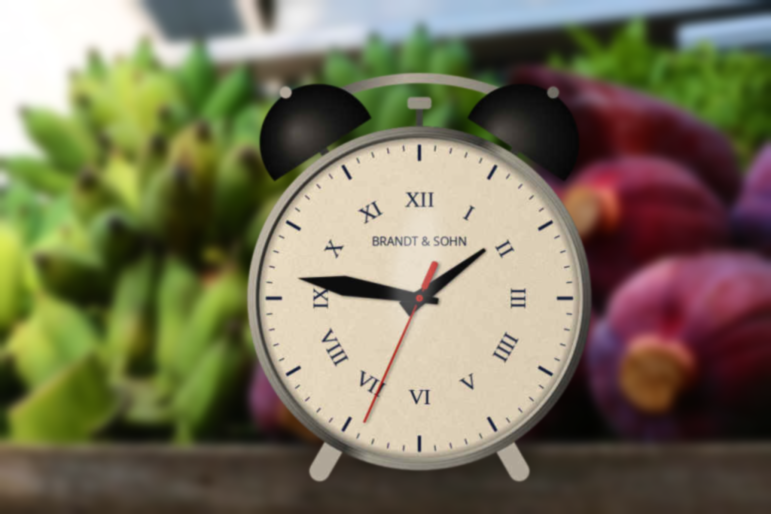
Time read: 1h46m34s
